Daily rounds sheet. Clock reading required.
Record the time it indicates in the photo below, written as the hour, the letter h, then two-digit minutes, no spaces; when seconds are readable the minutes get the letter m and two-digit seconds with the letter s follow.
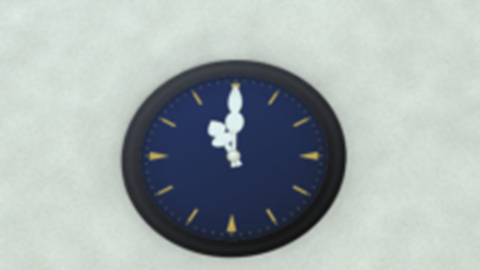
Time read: 11h00
